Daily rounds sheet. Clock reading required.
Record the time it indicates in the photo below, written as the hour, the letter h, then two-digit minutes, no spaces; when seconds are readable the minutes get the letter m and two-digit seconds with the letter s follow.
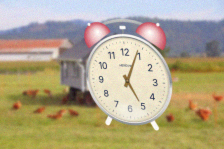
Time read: 5h04
